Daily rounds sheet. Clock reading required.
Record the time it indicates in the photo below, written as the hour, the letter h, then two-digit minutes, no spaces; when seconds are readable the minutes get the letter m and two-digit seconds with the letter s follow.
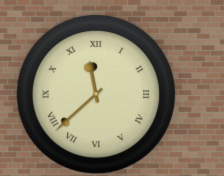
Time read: 11h38
